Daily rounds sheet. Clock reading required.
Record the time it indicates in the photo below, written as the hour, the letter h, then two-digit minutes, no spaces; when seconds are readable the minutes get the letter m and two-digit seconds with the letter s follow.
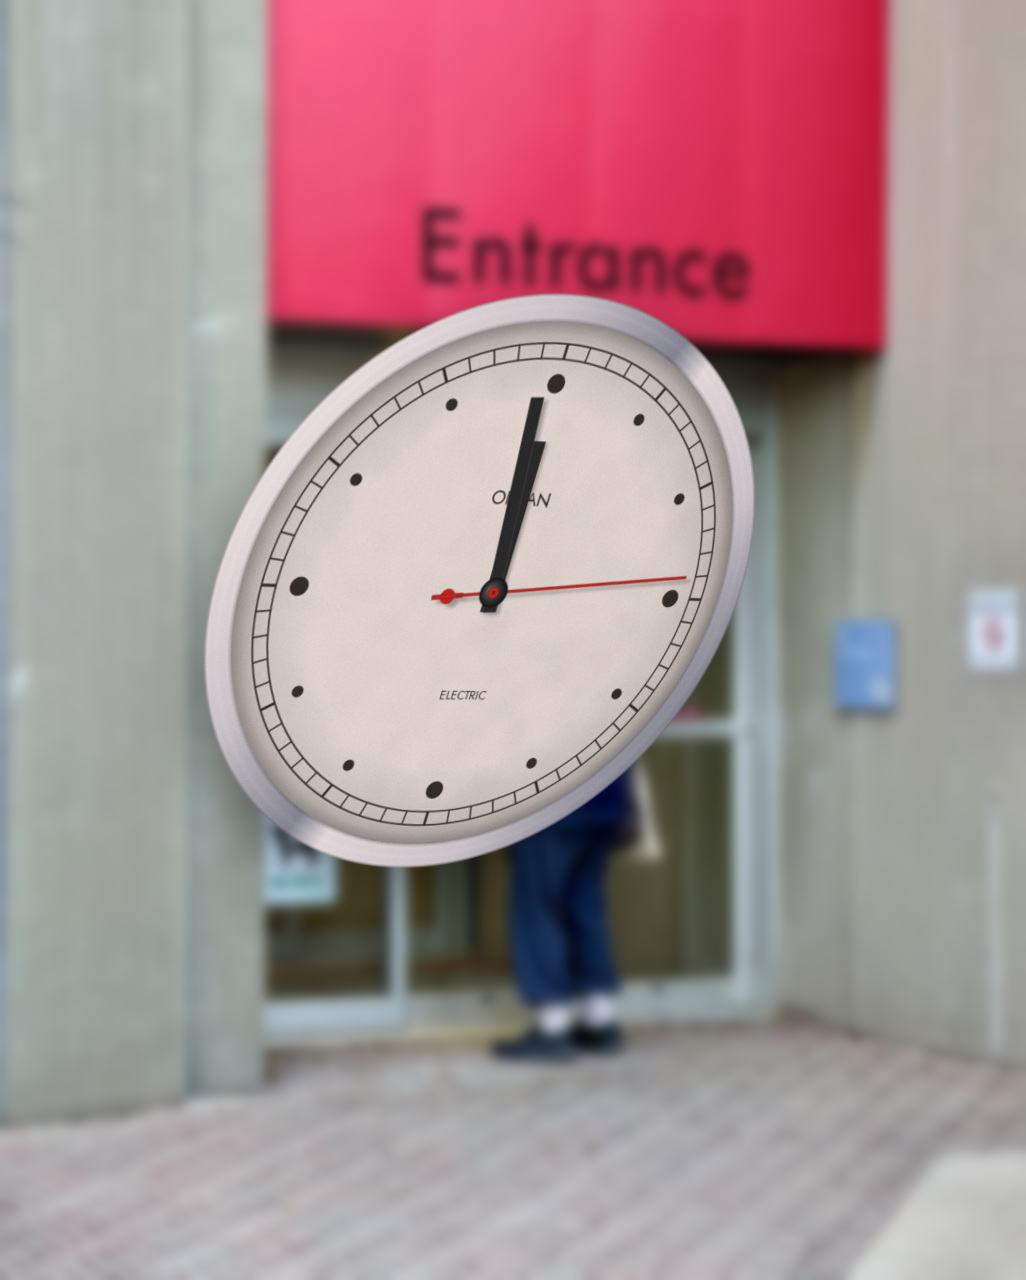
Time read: 11h59m14s
